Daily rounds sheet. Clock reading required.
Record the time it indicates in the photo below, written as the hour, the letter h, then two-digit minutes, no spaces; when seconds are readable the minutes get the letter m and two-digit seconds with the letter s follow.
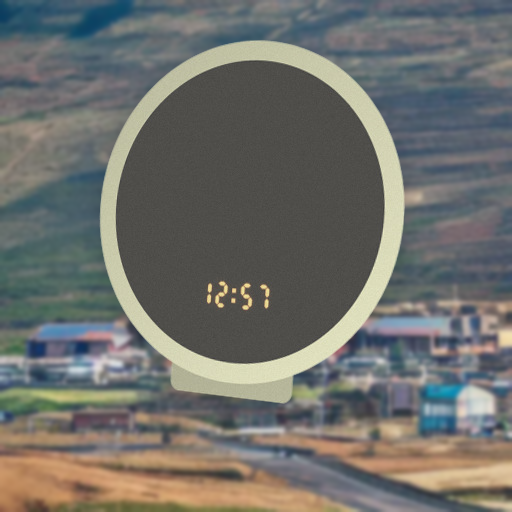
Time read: 12h57
